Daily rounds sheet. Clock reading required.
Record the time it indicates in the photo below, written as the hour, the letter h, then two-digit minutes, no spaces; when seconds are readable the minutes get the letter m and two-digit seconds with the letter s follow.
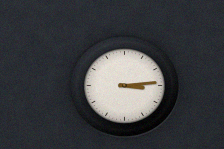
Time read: 3h14
